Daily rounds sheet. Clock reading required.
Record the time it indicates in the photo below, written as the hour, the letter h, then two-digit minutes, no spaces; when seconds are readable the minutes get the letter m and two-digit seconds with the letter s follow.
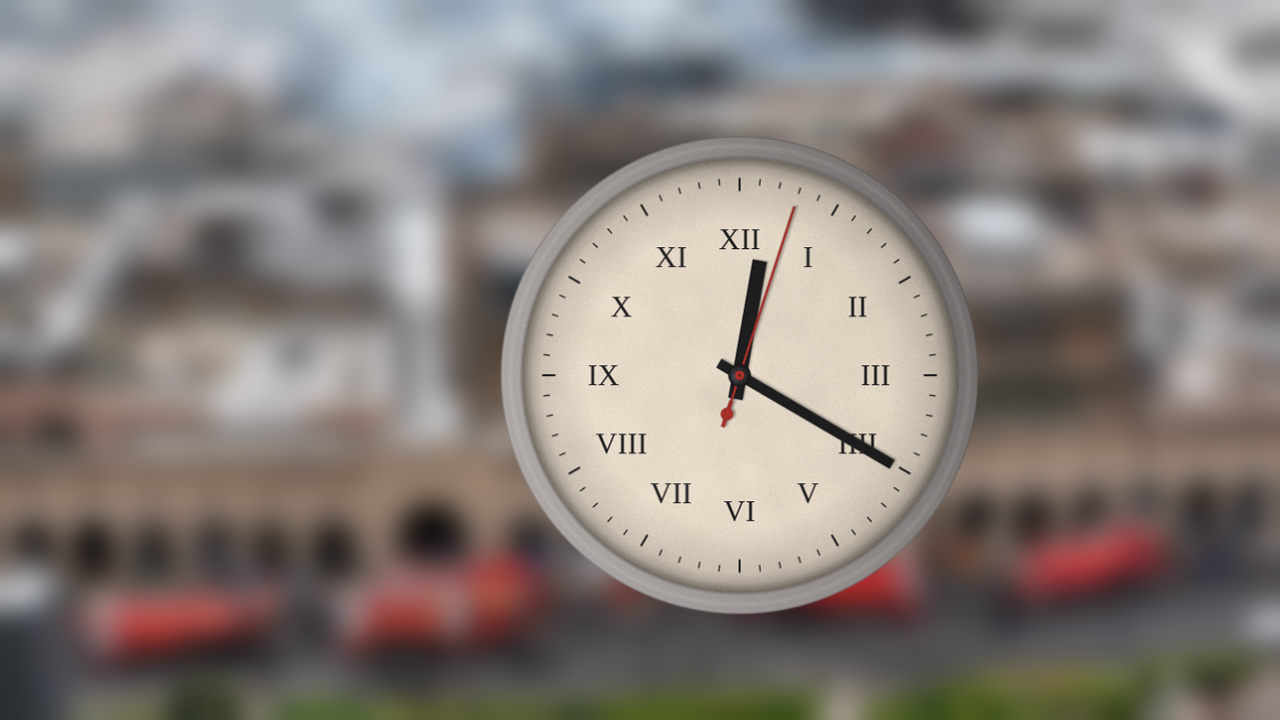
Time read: 12h20m03s
